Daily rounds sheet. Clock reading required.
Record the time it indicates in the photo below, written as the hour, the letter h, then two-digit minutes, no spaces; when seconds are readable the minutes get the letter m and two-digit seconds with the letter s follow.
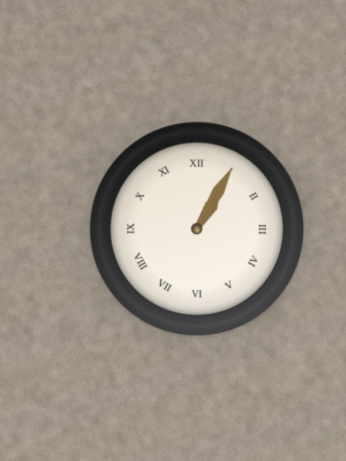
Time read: 1h05
